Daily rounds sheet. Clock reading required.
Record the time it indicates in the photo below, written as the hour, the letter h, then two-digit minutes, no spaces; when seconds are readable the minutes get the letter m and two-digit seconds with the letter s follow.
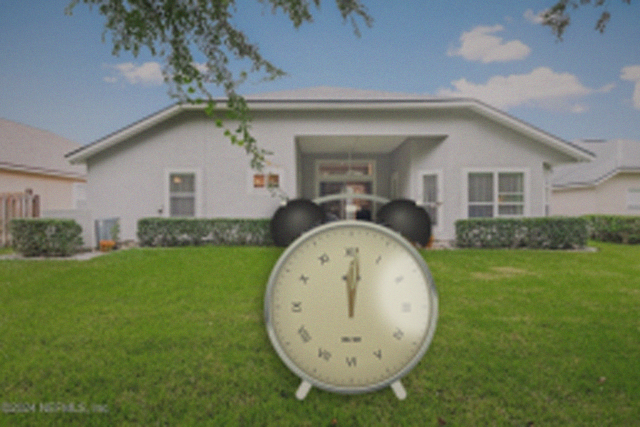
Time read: 12h01
